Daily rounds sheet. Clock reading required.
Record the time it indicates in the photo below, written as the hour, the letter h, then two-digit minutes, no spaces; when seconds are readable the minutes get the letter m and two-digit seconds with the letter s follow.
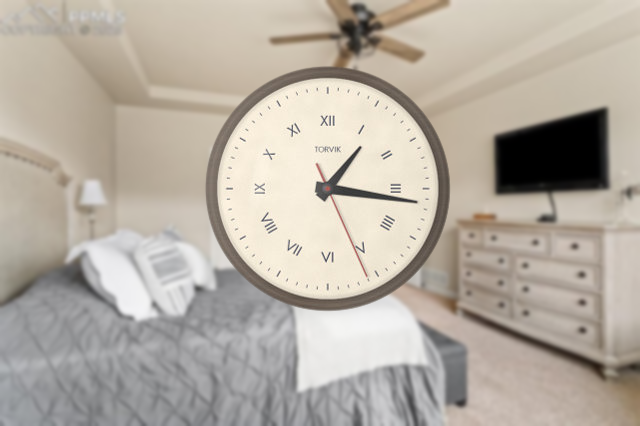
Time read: 1h16m26s
